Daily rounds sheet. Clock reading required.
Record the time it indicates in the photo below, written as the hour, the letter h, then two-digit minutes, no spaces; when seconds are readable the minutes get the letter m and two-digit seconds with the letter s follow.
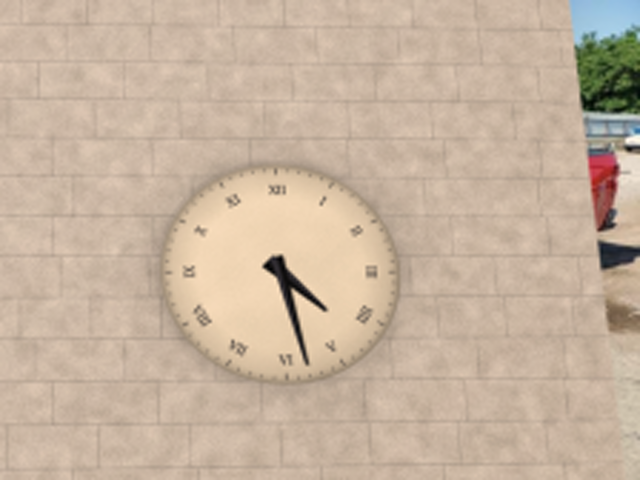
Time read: 4h28
